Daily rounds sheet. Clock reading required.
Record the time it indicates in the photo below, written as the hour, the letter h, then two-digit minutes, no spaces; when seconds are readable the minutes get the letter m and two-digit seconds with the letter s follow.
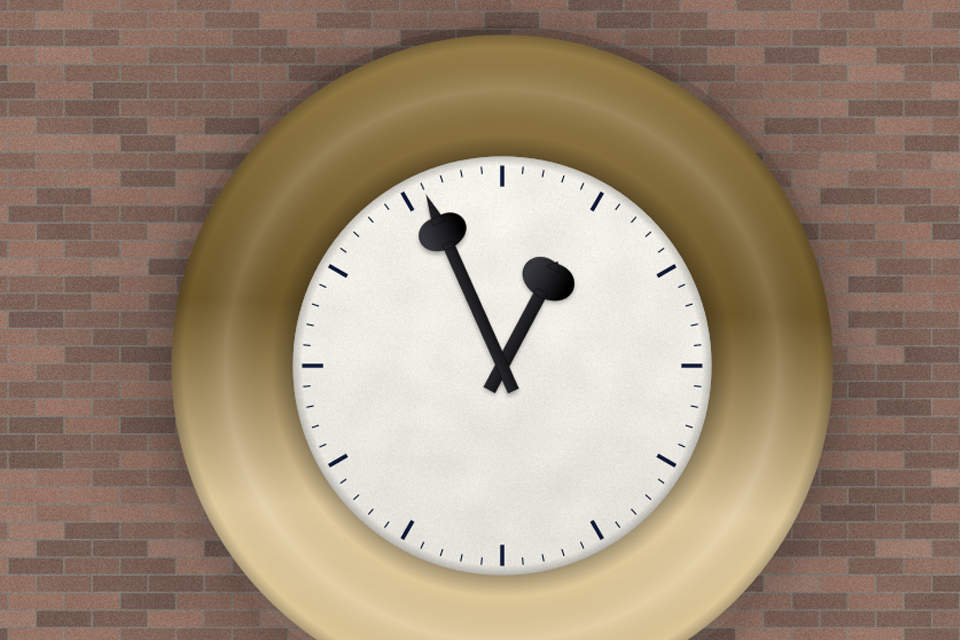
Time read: 12h56
